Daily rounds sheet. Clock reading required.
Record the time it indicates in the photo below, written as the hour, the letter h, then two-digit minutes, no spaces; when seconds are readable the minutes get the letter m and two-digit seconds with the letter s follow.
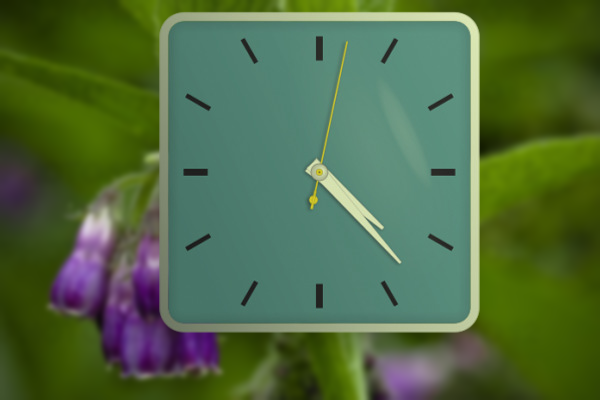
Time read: 4h23m02s
